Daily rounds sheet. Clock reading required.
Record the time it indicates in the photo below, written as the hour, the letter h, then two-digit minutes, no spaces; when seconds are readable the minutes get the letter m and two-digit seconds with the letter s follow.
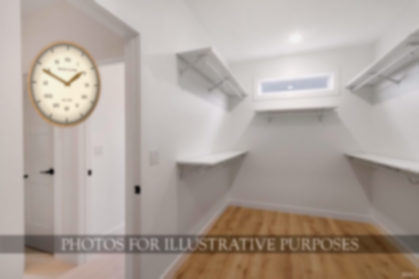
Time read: 1h49
